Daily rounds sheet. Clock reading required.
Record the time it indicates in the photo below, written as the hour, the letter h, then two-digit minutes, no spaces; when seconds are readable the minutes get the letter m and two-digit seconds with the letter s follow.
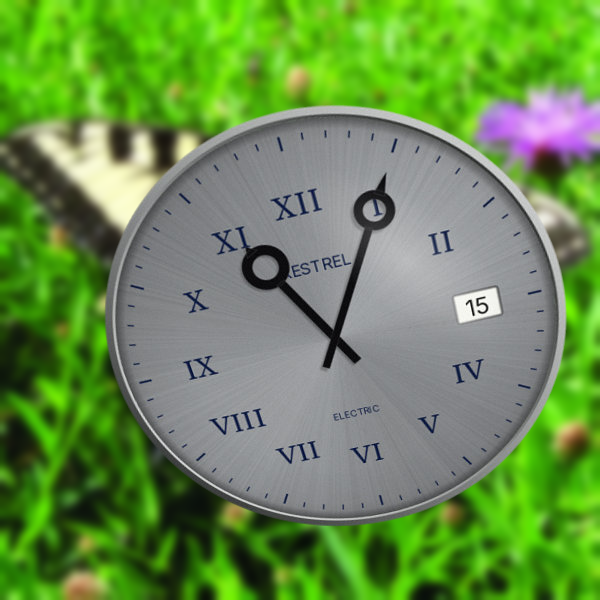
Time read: 11h05
